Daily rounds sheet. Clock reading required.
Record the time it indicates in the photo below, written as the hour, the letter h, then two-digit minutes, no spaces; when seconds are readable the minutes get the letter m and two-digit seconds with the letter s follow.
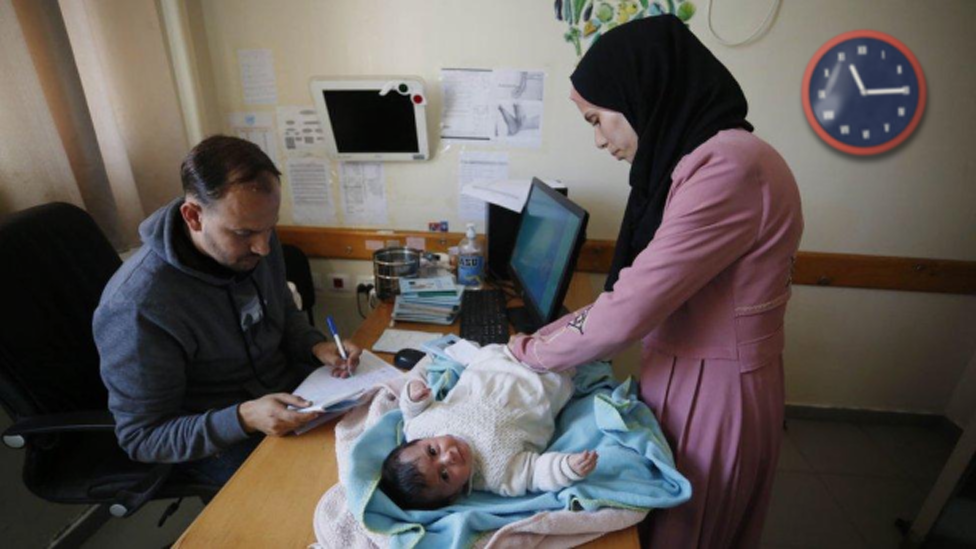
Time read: 11h15
